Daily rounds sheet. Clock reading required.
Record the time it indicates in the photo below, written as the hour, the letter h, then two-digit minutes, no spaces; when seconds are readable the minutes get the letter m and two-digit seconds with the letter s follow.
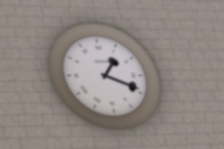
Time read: 1h19
